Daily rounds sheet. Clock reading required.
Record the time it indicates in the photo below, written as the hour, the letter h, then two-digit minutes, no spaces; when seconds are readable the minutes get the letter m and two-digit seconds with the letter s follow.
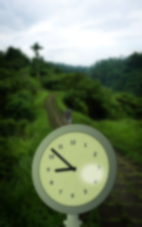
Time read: 8h52
